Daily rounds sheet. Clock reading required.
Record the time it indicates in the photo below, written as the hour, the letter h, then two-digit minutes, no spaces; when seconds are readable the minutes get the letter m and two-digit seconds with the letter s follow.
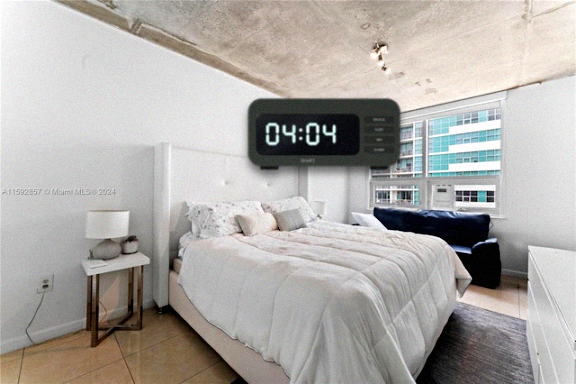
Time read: 4h04
